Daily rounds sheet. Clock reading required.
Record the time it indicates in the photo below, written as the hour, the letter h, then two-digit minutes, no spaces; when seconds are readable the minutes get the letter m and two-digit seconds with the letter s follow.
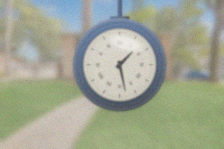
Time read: 1h28
